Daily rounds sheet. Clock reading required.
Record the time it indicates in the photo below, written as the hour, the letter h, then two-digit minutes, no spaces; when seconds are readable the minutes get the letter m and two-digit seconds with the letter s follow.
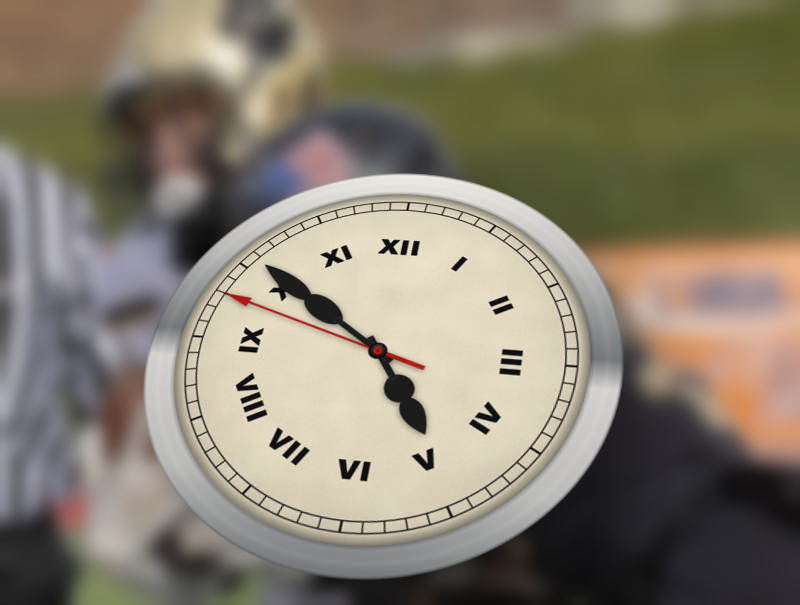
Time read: 4h50m48s
